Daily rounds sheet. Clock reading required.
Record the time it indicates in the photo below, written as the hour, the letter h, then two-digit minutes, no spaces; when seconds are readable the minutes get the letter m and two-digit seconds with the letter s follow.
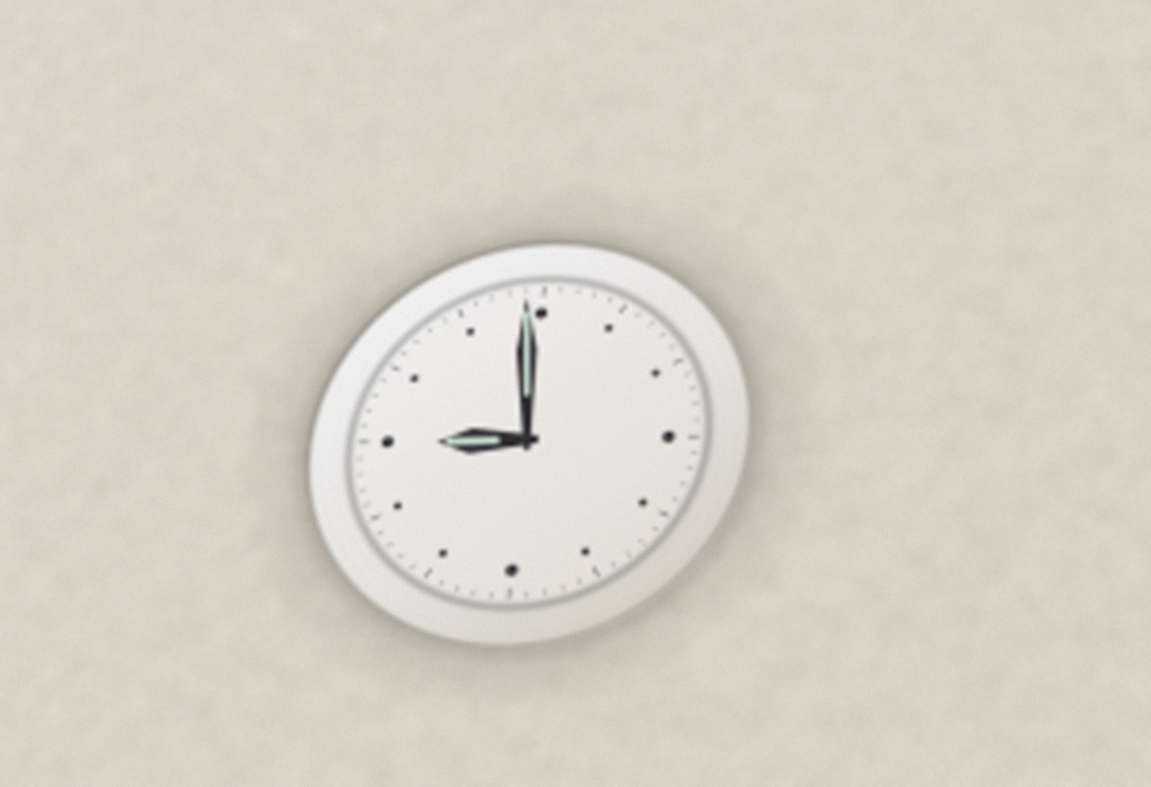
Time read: 8h59
